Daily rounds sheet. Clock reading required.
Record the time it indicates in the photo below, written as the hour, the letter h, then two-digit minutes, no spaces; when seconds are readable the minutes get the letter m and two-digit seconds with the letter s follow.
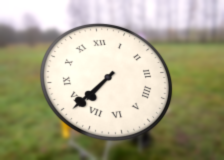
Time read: 7h39
